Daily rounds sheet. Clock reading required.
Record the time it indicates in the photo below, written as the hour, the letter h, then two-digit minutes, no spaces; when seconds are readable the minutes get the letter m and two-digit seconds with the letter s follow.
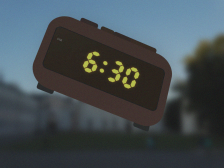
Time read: 6h30
